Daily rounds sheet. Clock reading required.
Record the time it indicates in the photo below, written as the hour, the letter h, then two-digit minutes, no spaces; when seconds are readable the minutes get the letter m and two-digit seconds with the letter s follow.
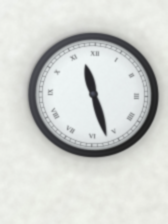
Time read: 11h27
